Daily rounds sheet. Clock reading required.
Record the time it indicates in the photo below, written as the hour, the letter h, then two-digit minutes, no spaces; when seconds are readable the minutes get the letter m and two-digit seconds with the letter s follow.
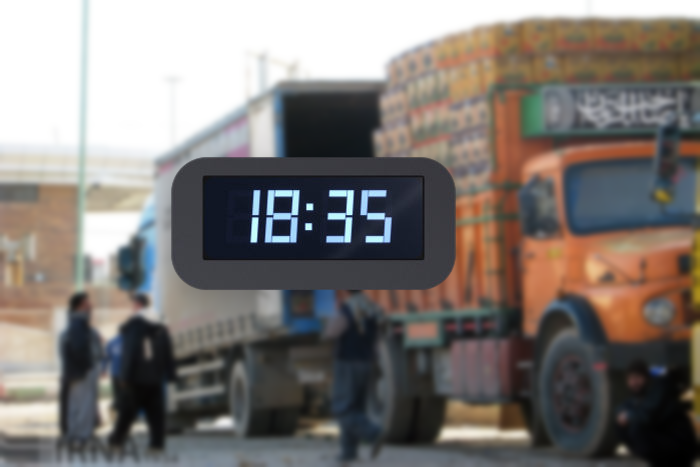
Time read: 18h35
